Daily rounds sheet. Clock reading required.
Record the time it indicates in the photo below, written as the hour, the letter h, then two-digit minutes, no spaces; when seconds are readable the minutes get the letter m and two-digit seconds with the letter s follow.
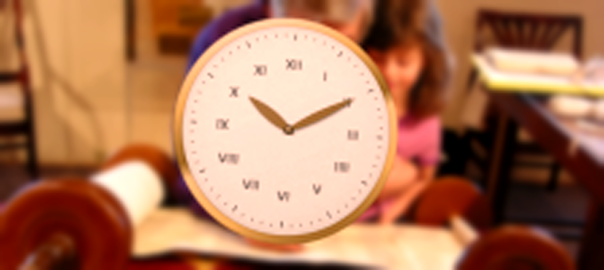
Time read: 10h10
